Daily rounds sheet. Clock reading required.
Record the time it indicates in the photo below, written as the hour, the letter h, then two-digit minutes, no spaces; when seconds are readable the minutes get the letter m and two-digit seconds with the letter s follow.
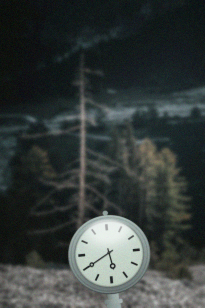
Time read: 5h40
